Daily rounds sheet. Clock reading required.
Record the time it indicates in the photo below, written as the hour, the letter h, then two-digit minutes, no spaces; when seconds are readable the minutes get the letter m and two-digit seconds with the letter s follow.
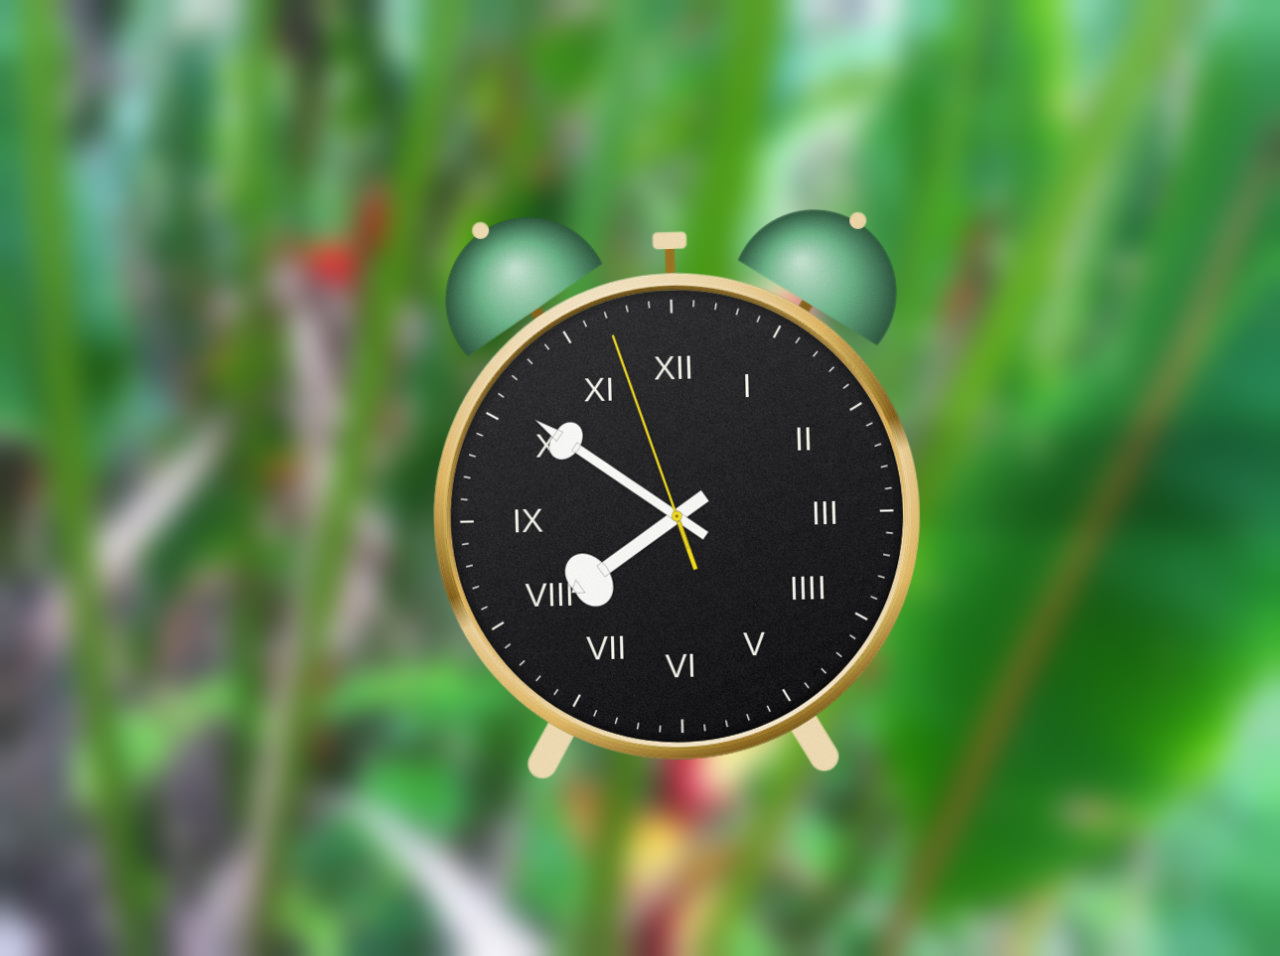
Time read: 7h50m57s
